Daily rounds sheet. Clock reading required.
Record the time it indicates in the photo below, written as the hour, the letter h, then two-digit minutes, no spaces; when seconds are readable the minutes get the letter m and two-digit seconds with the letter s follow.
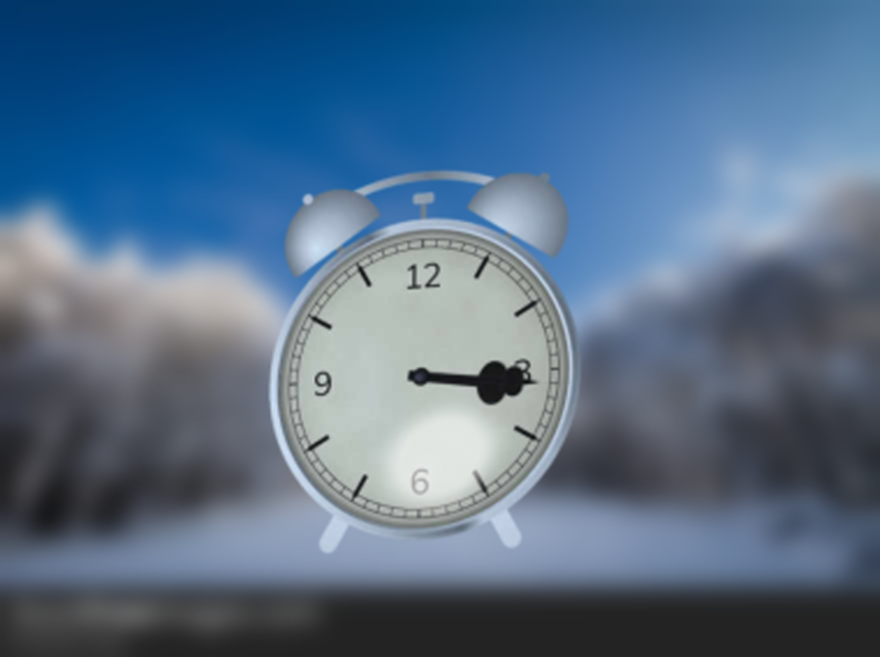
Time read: 3h16
